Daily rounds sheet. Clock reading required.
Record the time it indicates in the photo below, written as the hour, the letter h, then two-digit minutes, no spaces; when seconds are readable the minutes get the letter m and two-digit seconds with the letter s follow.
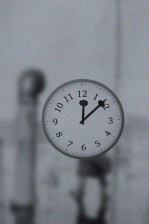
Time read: 12h08
